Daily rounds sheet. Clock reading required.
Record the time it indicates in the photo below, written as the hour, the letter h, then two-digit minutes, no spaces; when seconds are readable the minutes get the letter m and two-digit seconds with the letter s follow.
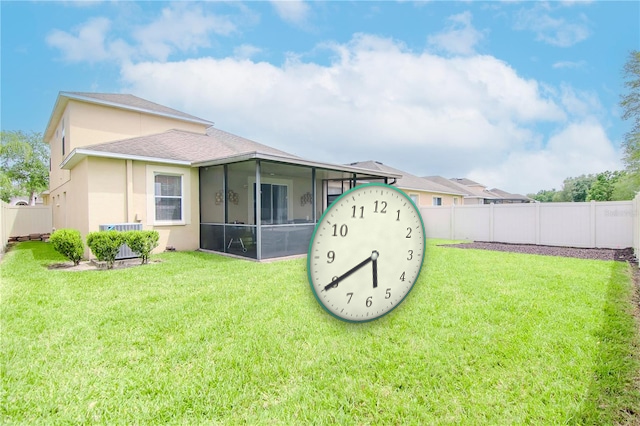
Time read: 5h40
